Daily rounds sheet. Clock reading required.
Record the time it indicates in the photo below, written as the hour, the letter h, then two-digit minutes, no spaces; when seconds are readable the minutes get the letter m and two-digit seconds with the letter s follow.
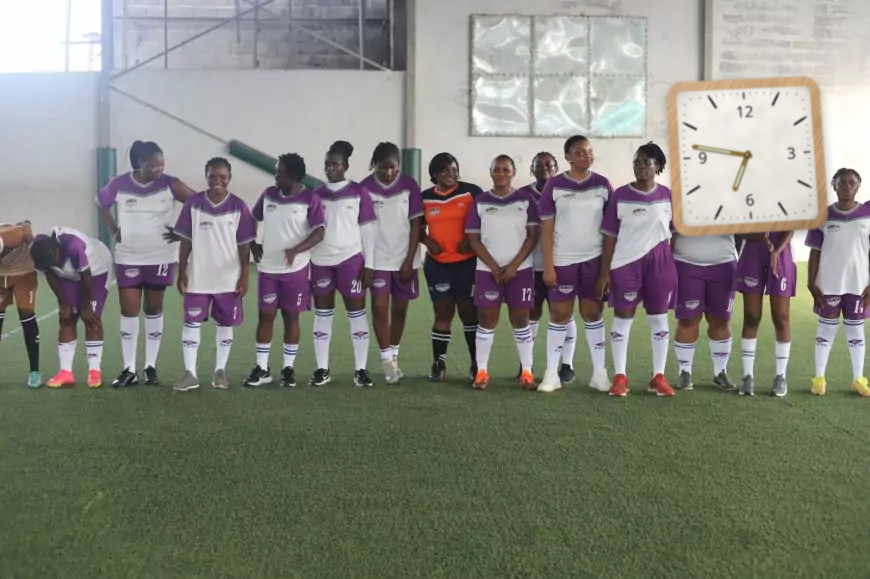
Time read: 6h47
